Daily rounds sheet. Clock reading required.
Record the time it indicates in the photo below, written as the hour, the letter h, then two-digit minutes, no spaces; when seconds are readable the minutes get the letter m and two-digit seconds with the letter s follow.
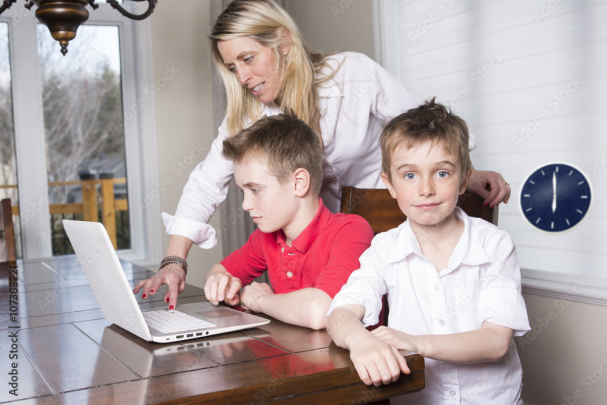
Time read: 5h59
